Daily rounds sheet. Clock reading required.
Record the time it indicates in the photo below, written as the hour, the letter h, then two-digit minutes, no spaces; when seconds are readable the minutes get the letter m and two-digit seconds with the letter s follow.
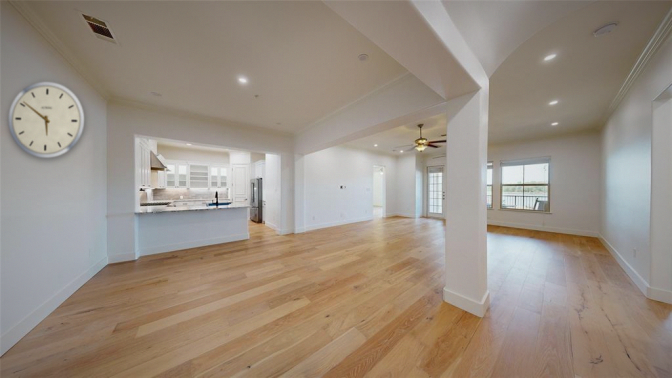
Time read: 5h51
